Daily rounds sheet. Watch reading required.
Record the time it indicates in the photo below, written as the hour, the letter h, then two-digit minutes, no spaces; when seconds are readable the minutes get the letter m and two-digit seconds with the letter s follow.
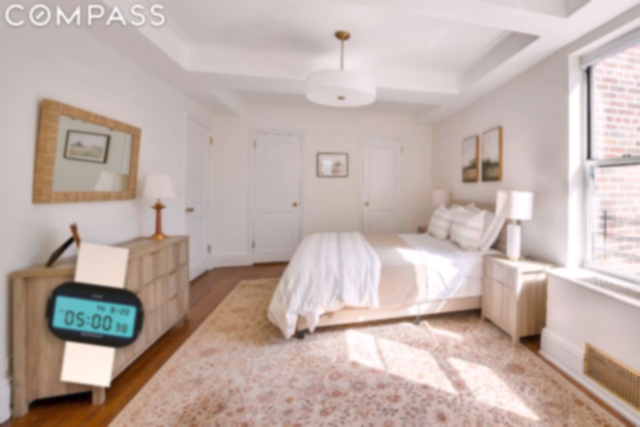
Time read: 5h00
